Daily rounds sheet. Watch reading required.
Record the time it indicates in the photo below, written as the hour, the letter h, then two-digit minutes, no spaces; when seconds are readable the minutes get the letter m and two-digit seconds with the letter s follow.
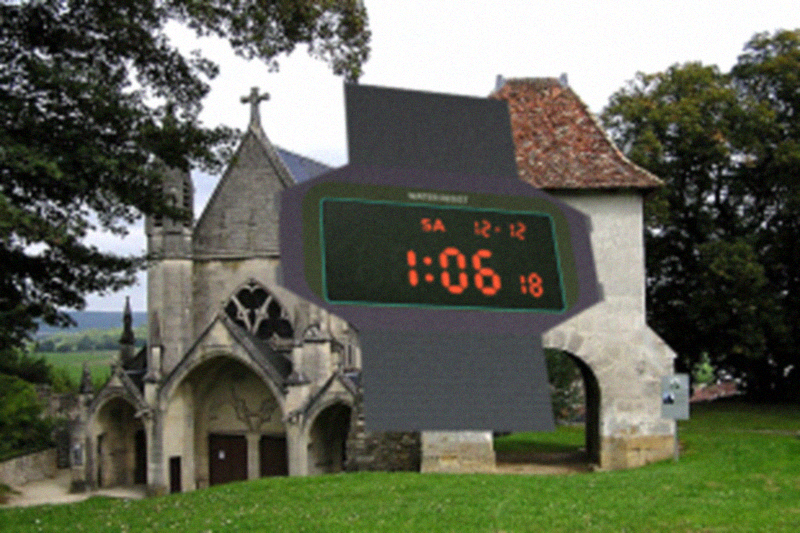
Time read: 1h06m18s
